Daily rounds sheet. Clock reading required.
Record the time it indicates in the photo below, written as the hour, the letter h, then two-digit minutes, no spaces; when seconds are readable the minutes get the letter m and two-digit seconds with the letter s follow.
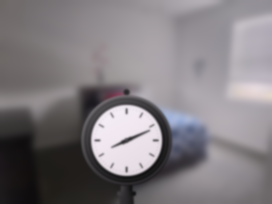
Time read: 8h11
